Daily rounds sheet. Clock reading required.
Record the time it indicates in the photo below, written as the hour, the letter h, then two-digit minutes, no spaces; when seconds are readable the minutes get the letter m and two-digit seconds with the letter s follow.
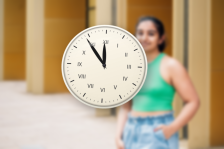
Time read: 11h54
